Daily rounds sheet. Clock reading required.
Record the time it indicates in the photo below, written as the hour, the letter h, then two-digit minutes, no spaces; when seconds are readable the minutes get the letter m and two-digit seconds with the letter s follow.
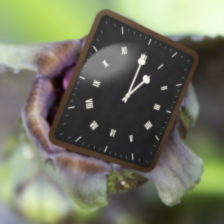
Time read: 1h00
